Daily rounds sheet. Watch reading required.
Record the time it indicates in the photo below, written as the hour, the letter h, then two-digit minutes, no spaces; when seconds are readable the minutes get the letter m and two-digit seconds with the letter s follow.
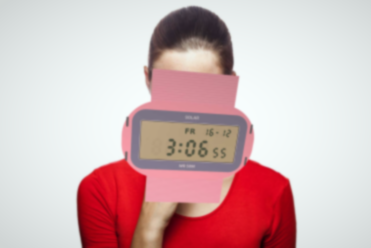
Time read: 3h06m55s
